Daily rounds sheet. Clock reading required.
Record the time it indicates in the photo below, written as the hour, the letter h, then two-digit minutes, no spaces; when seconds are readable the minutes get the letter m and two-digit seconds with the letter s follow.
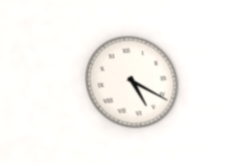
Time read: 5h21
